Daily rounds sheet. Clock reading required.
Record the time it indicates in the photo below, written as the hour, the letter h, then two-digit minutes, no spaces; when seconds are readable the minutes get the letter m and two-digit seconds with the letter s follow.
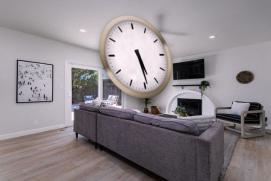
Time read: 5h29
